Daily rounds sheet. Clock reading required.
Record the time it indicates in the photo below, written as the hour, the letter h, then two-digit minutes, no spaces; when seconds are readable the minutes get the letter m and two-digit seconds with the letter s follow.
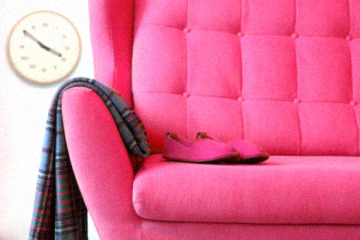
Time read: 3h51
